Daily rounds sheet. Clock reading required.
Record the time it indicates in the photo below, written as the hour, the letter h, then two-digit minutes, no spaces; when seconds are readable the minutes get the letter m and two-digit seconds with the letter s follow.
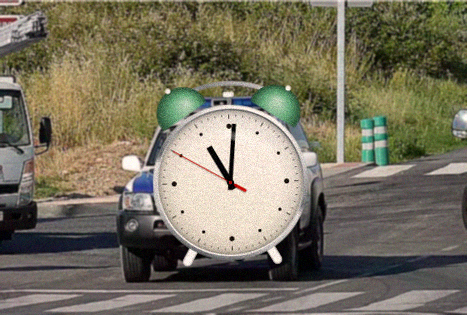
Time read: 11h00m50s
